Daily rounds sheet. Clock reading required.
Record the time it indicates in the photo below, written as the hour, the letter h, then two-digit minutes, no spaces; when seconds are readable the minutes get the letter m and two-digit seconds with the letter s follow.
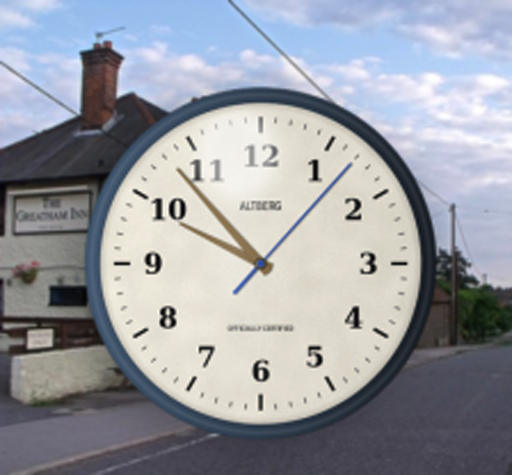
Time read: 9h53m07s
